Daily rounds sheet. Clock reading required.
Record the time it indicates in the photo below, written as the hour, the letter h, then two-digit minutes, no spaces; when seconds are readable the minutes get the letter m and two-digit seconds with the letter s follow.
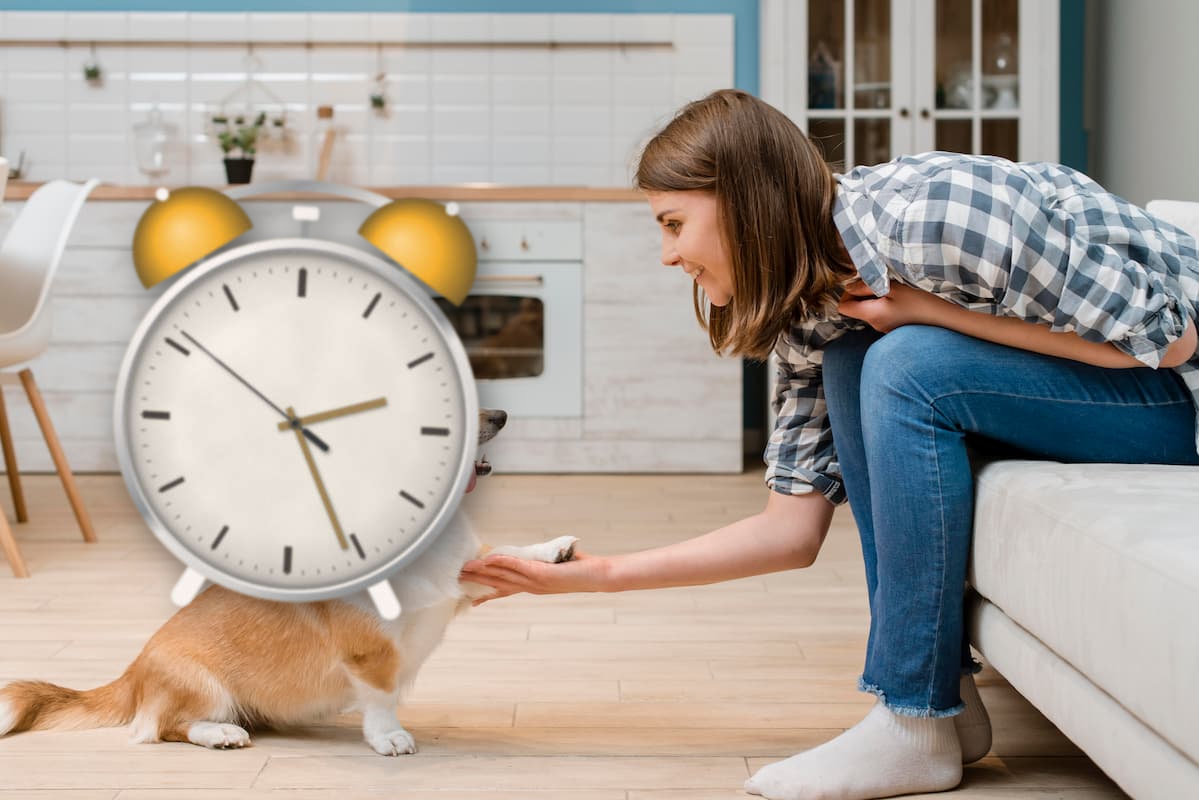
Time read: 2h25m51s
